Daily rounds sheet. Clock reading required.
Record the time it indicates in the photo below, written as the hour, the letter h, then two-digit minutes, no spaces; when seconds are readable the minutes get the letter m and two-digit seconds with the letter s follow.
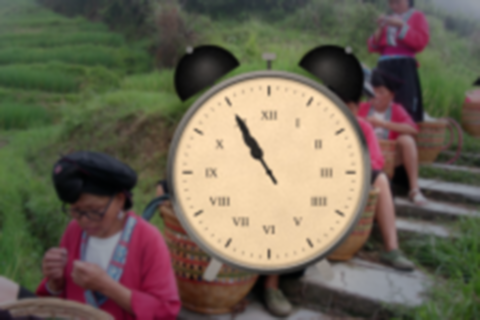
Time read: 10h55
